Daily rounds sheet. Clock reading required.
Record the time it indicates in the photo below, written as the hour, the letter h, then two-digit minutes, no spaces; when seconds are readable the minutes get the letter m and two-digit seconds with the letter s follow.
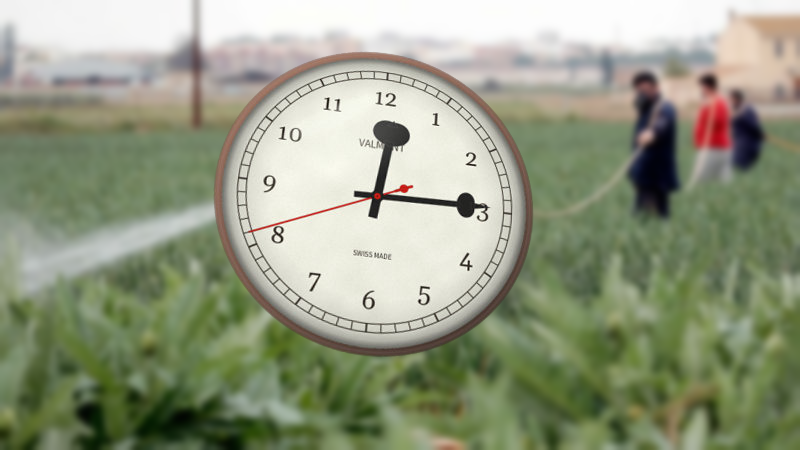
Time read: 12h14m41s
